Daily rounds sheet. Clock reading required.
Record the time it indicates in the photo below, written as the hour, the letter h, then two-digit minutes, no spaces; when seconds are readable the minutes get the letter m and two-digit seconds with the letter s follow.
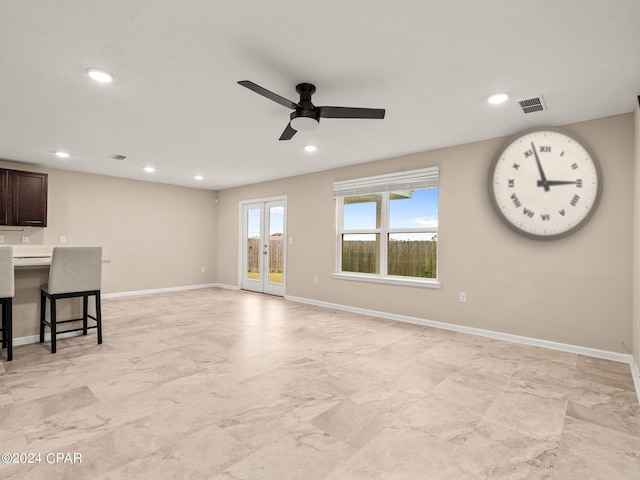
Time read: 2h57
